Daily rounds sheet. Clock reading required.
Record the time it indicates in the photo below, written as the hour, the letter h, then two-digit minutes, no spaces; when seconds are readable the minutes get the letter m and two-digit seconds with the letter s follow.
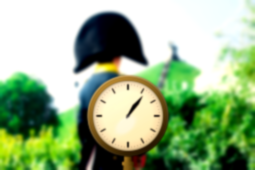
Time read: 1h06
